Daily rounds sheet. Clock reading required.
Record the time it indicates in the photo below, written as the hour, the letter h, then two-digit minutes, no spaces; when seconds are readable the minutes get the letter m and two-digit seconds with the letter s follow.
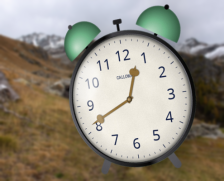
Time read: 12h41
